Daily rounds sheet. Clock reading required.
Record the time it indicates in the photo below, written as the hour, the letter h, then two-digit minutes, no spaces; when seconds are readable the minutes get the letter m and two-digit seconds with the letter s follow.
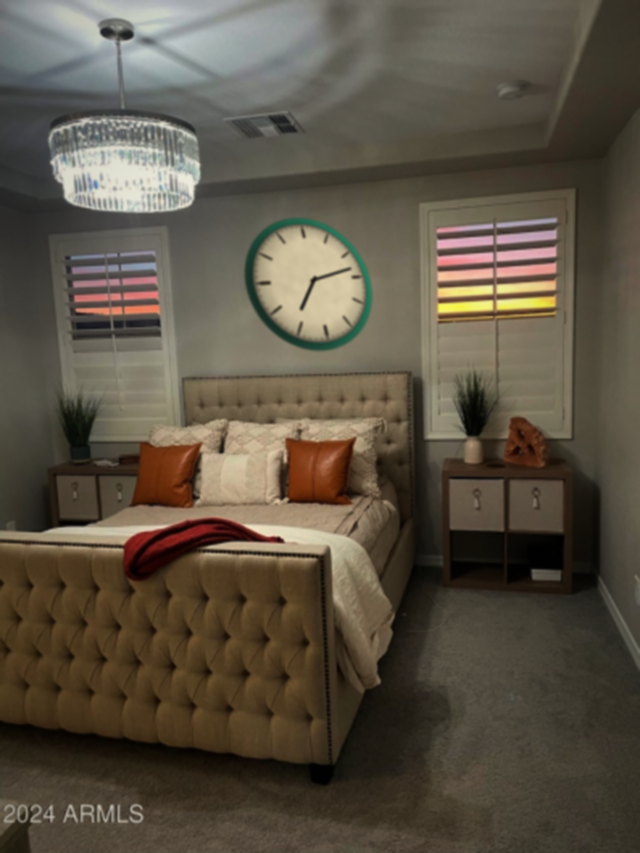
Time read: 7h13
